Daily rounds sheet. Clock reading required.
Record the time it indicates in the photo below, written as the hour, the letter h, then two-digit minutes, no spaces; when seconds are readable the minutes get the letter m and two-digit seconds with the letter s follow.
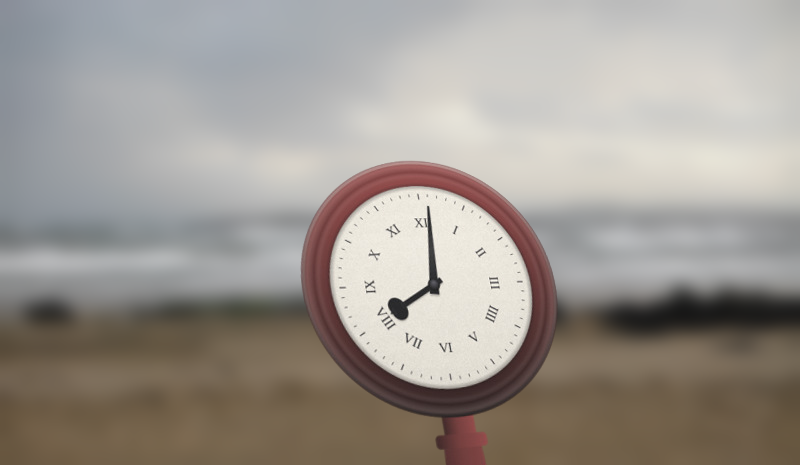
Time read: 8h01
